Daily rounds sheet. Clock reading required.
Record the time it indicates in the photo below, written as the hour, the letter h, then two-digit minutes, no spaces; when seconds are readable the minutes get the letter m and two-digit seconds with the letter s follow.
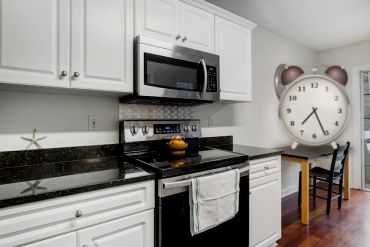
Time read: 7h26
